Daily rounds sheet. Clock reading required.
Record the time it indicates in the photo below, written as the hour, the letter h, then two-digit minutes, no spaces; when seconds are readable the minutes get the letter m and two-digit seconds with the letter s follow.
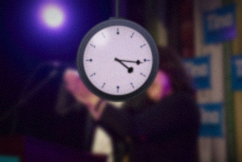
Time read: 4h16
